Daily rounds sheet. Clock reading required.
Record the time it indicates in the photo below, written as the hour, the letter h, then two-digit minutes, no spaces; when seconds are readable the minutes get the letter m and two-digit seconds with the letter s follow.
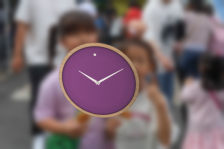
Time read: 10h10
